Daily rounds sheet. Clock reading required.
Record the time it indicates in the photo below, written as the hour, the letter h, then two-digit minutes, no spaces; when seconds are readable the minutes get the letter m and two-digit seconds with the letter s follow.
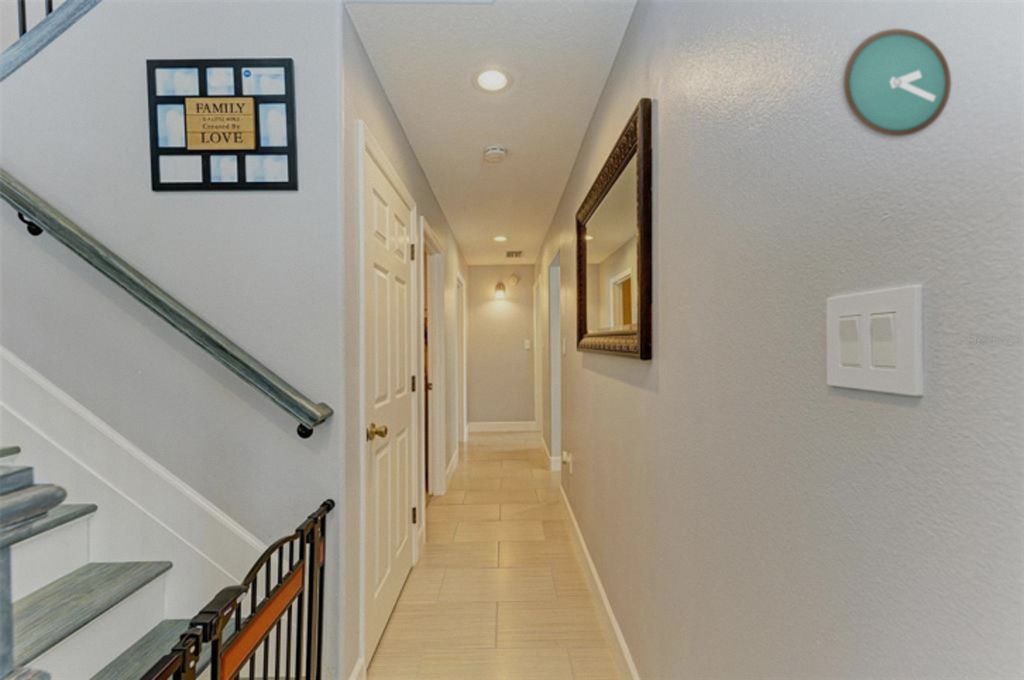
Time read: 2h19
